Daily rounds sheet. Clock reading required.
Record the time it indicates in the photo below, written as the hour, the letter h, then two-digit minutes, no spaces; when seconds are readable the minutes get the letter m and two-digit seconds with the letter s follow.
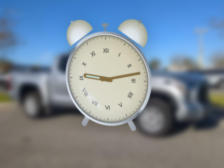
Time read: 9h13
